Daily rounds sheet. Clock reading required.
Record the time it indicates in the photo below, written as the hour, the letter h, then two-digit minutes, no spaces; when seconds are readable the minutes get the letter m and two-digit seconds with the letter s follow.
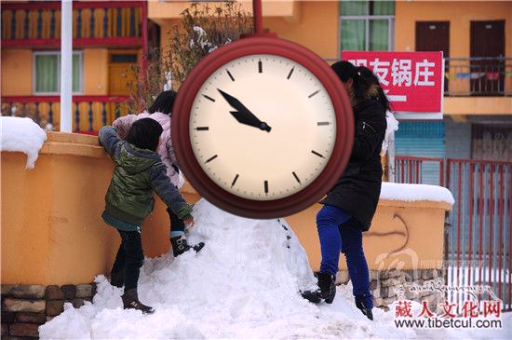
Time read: 9h52
